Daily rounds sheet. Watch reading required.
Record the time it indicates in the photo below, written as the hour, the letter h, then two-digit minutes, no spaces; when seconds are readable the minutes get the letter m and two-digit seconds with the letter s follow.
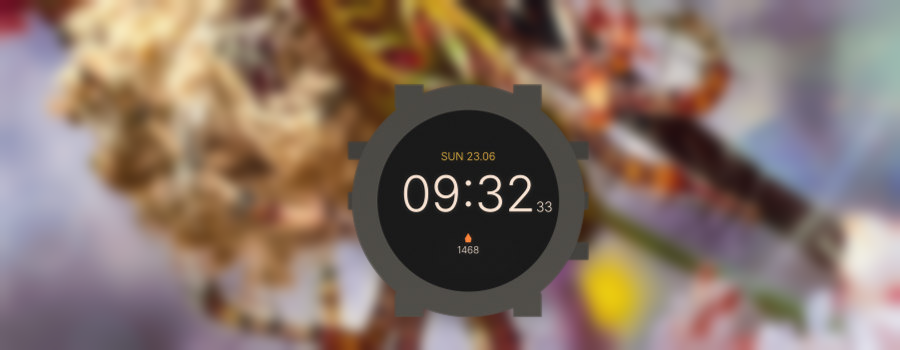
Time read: 9h32m33s
